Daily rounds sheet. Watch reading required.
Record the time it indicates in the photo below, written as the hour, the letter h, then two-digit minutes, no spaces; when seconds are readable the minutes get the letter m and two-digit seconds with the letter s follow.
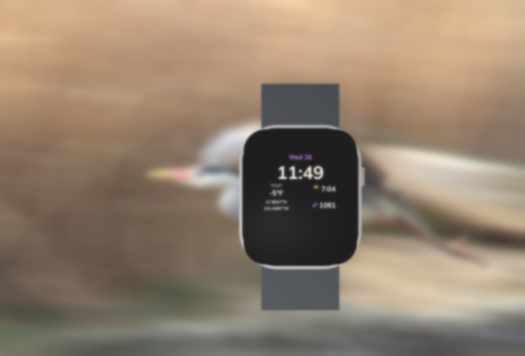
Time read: 11h49
